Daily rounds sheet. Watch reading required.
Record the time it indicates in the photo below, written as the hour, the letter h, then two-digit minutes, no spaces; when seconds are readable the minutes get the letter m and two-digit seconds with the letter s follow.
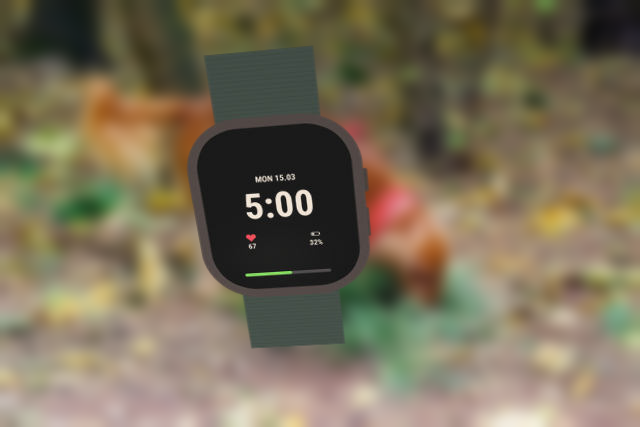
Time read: 5h00
